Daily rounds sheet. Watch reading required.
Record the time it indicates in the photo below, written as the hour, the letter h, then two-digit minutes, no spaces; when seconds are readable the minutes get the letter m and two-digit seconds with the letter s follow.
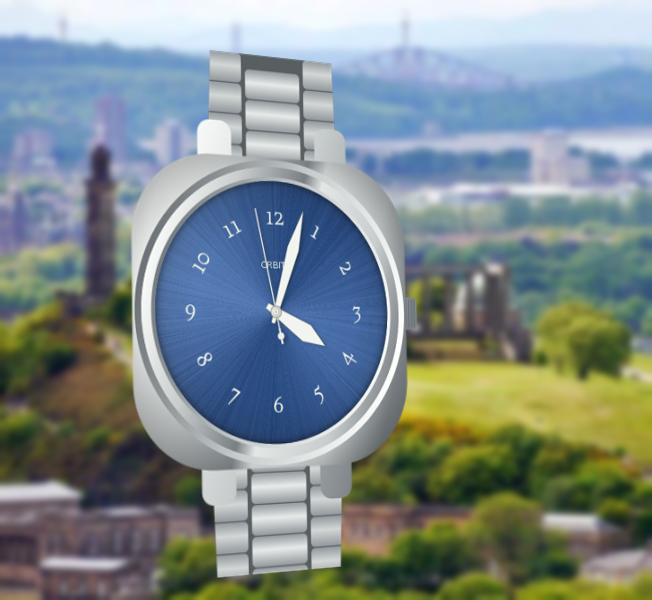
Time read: 4h02m58s
